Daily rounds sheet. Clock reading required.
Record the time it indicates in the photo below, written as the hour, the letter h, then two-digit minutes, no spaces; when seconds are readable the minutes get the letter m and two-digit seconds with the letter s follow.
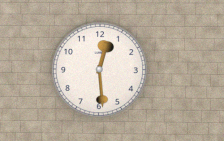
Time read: 12h29
